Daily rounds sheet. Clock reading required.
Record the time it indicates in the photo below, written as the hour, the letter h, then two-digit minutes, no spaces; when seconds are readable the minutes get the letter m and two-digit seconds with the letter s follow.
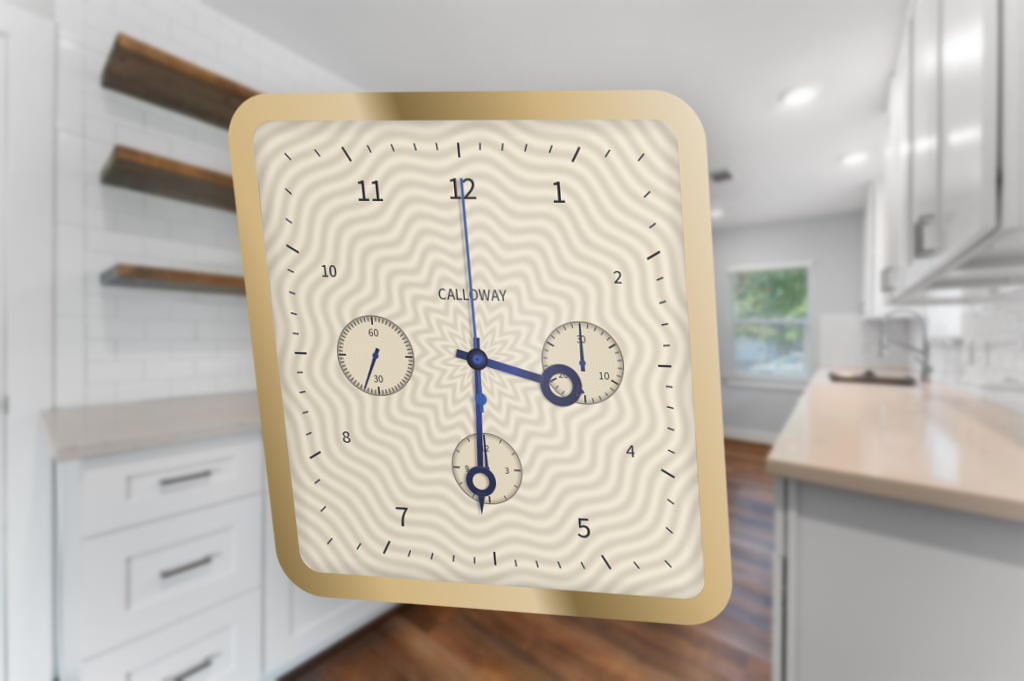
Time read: 3h30m34s
